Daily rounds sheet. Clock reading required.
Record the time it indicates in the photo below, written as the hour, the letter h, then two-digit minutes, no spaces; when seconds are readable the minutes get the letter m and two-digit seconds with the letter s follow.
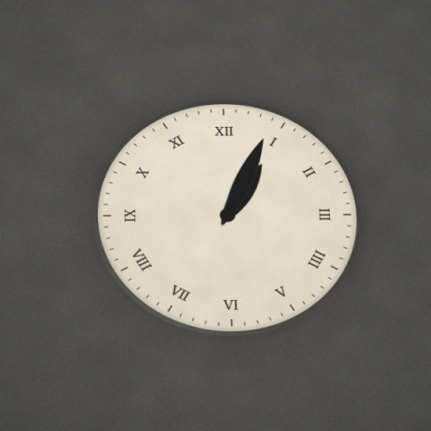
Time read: 1h04
